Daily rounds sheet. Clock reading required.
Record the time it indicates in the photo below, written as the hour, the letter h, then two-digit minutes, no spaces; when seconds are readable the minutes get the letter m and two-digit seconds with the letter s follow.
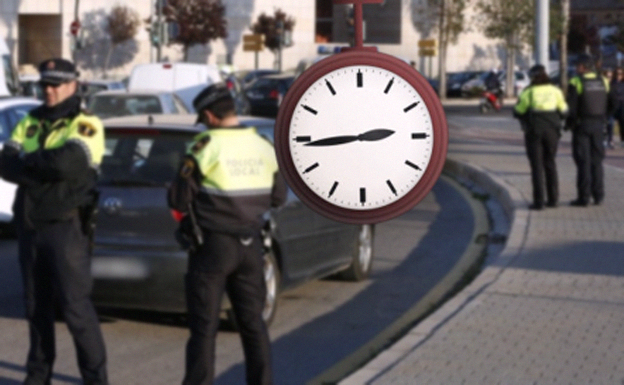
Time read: 2h44
